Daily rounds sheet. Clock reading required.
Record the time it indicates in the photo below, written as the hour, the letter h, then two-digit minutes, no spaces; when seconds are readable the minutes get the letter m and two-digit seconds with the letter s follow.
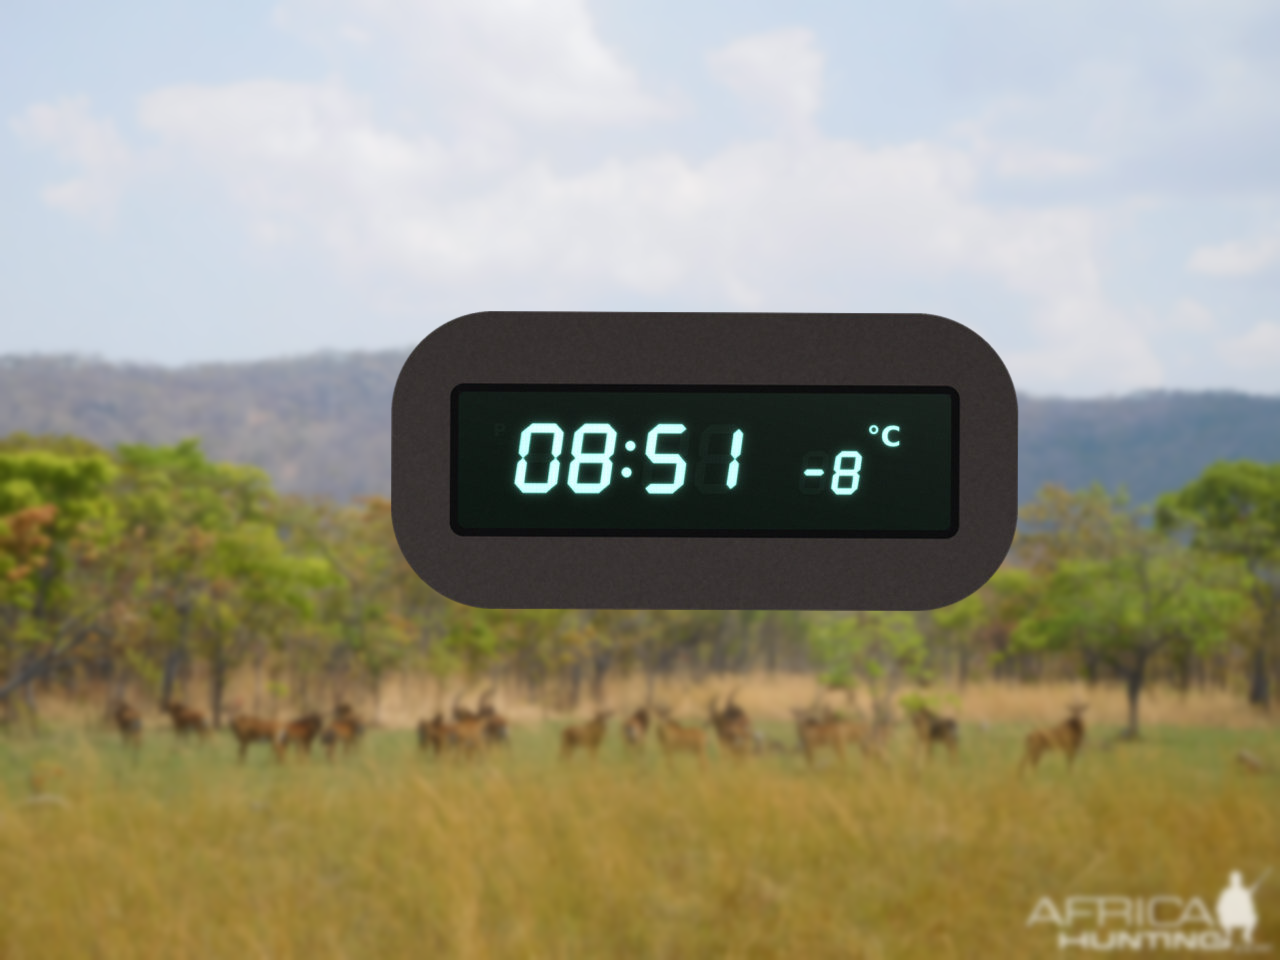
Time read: 8h51
